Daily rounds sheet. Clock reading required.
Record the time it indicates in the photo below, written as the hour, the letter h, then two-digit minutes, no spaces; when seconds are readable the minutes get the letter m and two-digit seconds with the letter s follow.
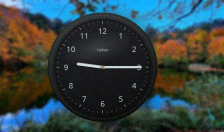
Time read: 9h15
